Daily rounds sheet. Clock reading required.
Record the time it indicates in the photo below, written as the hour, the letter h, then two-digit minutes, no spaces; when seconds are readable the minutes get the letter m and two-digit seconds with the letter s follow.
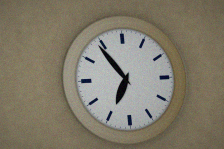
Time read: 6h54
